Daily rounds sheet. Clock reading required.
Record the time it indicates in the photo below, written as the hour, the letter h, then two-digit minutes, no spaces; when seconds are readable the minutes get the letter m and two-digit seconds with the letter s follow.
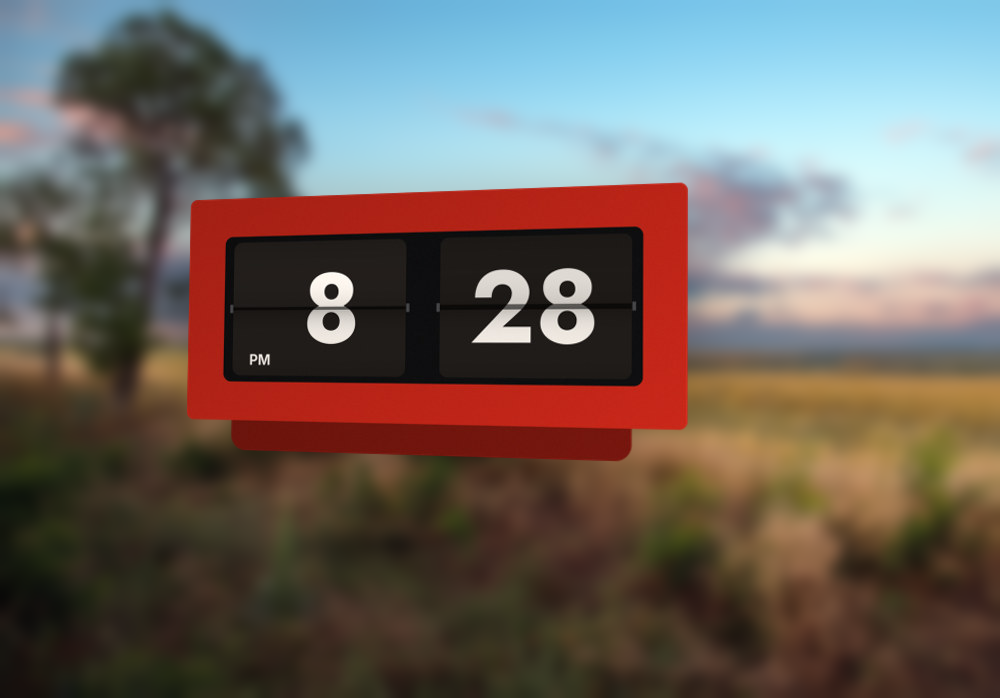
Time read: 8h28
